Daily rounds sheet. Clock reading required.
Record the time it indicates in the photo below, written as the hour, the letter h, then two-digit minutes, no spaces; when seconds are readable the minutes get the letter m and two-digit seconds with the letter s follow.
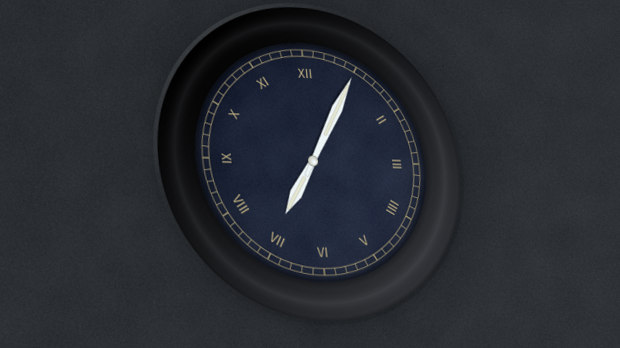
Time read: 7h05
